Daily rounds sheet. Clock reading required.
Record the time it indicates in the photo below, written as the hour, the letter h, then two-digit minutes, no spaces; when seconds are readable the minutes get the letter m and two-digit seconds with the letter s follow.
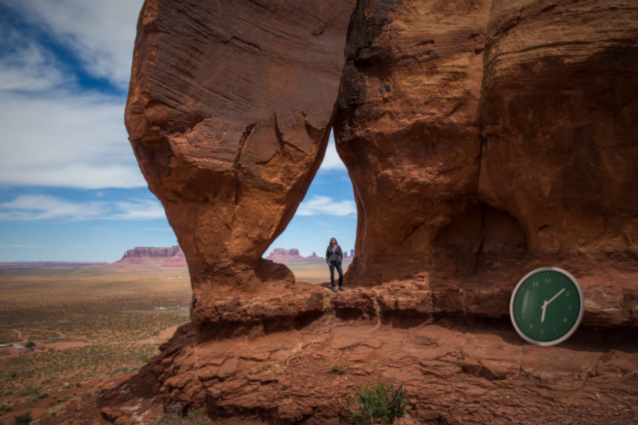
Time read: 6h08
